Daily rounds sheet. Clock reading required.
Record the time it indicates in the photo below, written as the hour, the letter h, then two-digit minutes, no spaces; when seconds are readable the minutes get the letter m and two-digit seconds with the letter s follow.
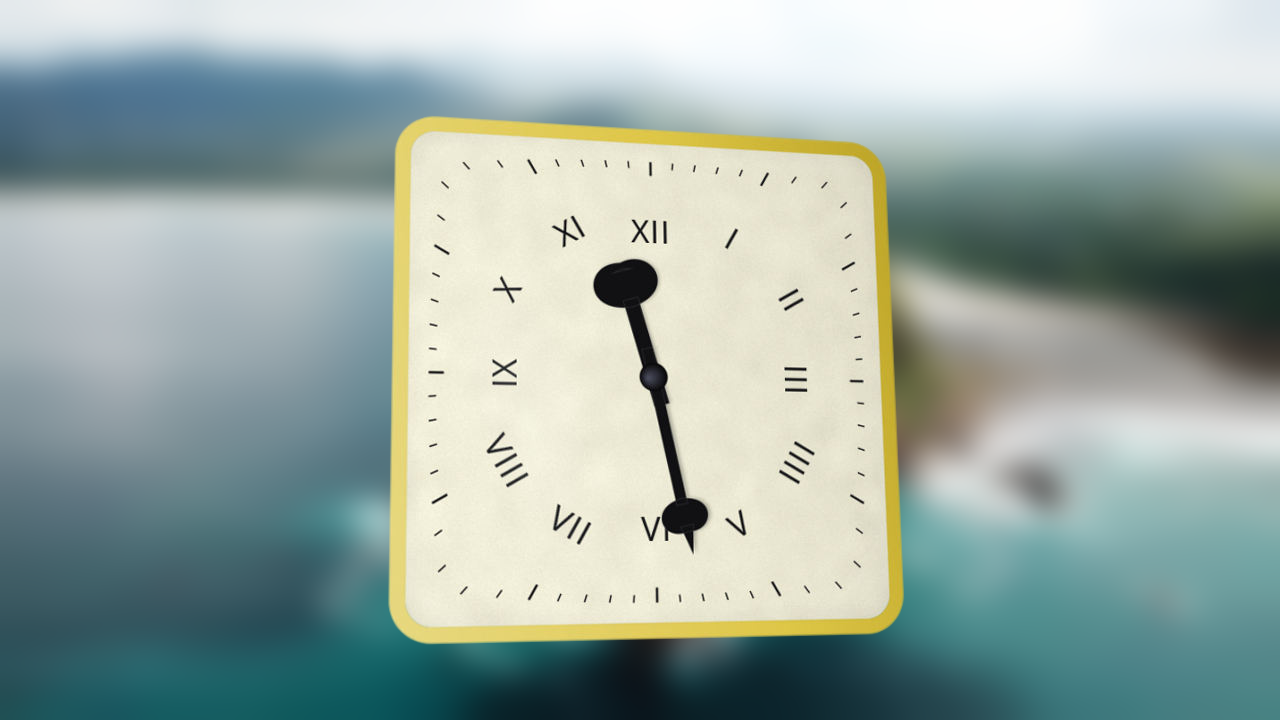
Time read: 11h28
